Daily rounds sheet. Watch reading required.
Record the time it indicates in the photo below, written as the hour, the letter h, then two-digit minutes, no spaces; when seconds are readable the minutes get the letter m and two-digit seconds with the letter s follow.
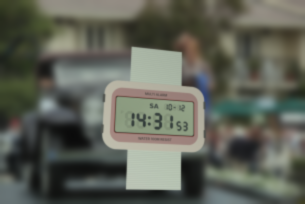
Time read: 14h31m53s
